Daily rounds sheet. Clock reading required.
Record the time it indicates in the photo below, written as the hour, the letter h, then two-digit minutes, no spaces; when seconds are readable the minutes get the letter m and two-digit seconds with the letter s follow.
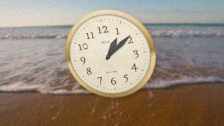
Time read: 1h09
